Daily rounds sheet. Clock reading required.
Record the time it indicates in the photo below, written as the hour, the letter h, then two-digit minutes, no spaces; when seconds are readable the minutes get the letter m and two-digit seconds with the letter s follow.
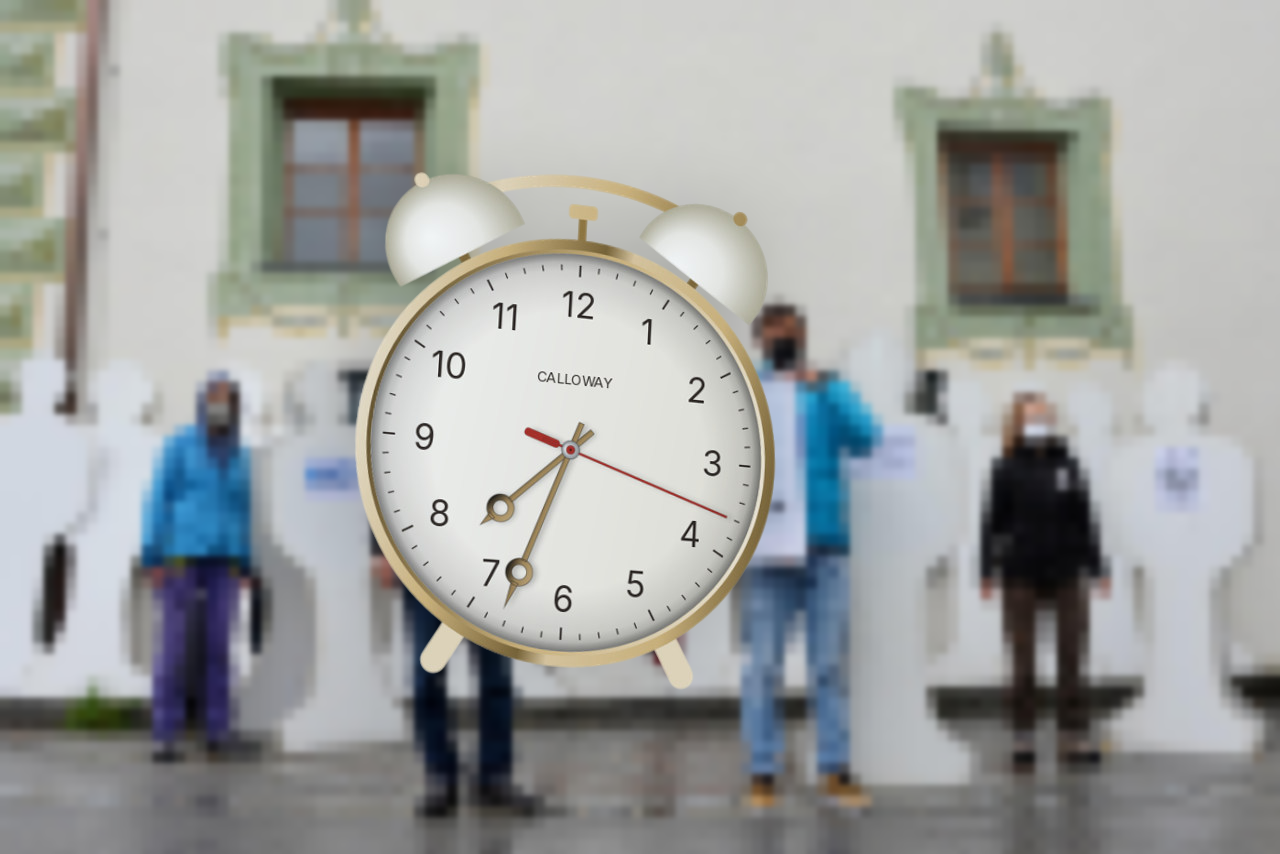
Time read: 7h33m18s
